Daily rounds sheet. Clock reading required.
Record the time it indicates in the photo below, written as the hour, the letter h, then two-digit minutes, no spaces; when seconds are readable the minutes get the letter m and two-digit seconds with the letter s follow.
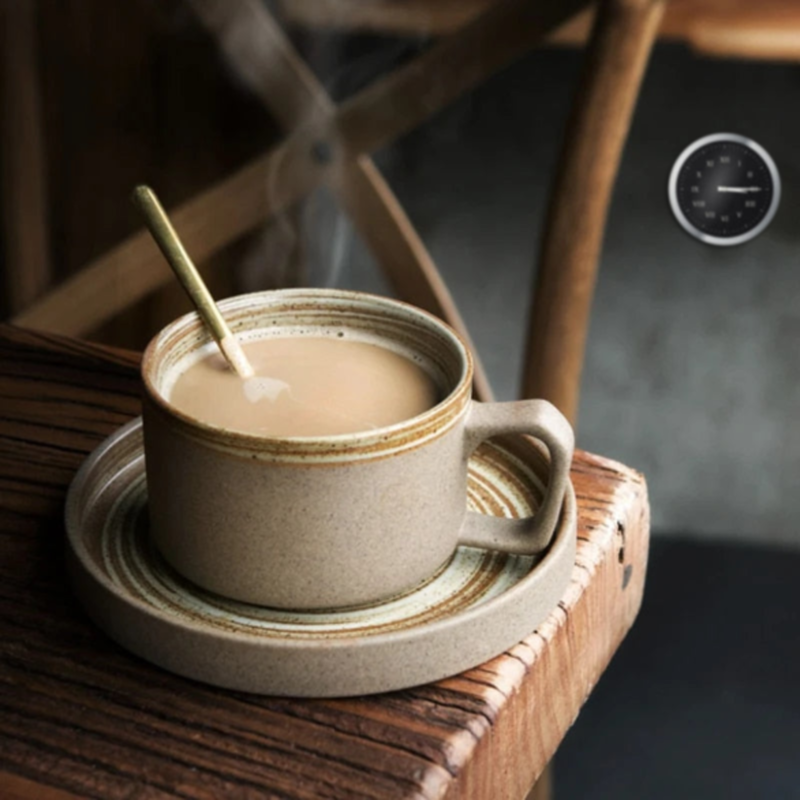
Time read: 3h15
